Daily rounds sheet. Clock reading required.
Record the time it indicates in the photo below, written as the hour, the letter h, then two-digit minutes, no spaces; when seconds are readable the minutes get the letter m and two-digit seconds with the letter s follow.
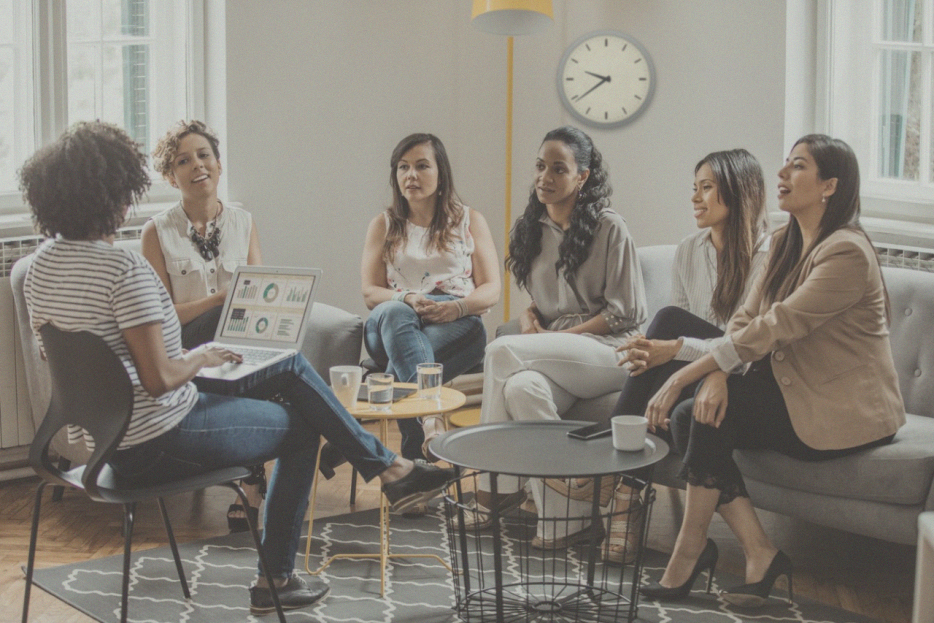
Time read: 9h39
